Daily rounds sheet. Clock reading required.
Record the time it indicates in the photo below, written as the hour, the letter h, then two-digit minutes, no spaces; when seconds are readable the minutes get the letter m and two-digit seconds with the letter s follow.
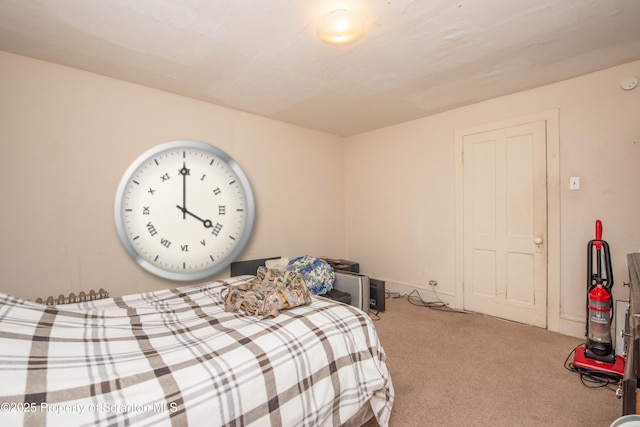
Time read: 4h00
